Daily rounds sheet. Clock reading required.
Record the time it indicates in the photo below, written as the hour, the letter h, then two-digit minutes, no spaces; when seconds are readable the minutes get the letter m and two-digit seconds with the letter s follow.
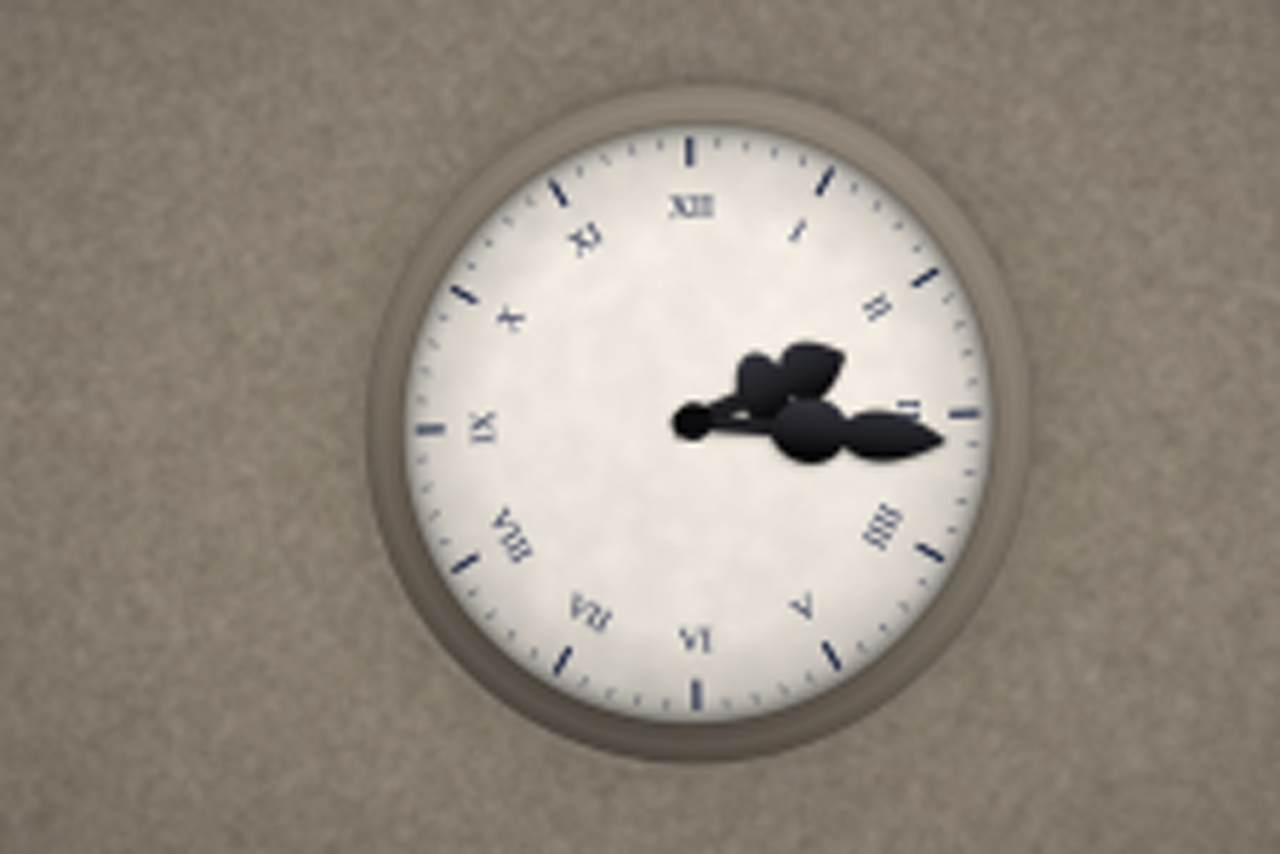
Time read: 2h16
